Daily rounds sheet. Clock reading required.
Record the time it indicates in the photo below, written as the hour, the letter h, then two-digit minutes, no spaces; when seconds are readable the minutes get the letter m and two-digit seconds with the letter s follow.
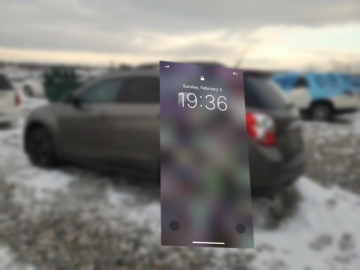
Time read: 19h36
